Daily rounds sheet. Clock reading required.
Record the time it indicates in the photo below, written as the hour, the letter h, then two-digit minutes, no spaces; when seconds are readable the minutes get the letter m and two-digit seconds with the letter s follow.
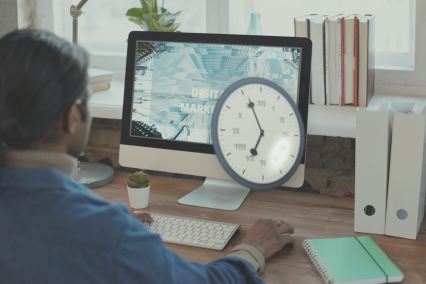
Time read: 6h56
